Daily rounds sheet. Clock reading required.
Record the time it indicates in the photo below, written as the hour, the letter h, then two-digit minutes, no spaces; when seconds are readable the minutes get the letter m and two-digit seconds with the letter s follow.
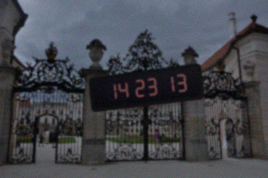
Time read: 14h23m13s
